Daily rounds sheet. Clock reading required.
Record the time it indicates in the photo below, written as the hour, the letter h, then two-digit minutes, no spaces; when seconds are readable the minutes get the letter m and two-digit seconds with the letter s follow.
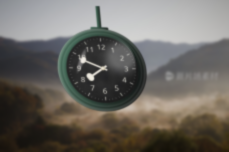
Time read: 7h49
